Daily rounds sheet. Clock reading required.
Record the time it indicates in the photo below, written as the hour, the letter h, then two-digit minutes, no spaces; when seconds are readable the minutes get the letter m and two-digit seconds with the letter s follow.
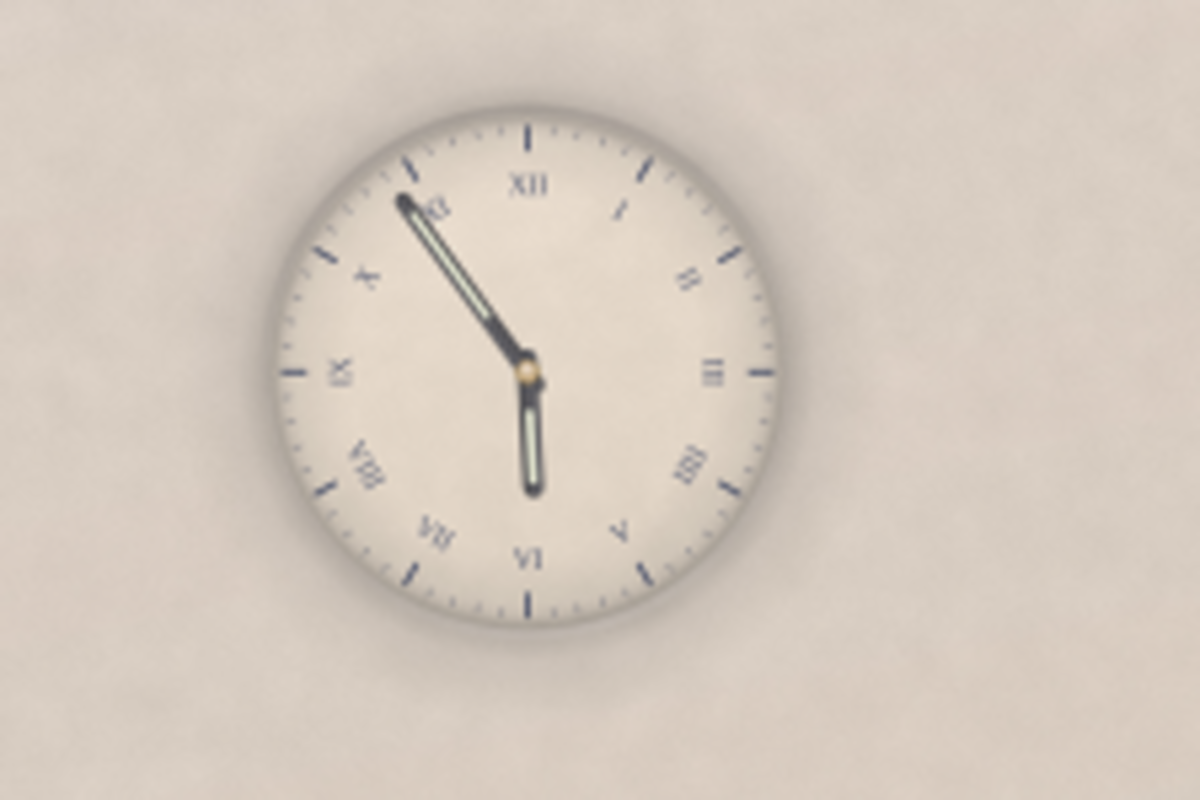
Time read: 5h54
